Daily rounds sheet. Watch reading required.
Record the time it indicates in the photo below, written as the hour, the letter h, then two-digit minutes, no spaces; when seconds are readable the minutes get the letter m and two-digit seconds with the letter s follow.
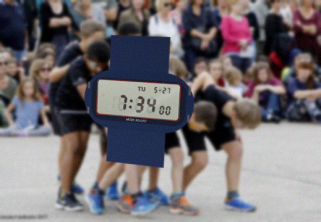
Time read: 7h34m00s
